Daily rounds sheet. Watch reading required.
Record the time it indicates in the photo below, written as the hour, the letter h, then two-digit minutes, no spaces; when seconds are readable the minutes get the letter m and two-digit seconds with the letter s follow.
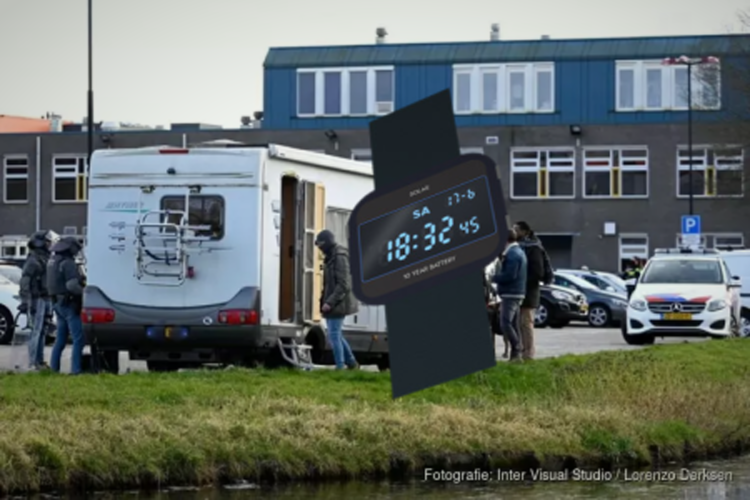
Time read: 18h32m45s
